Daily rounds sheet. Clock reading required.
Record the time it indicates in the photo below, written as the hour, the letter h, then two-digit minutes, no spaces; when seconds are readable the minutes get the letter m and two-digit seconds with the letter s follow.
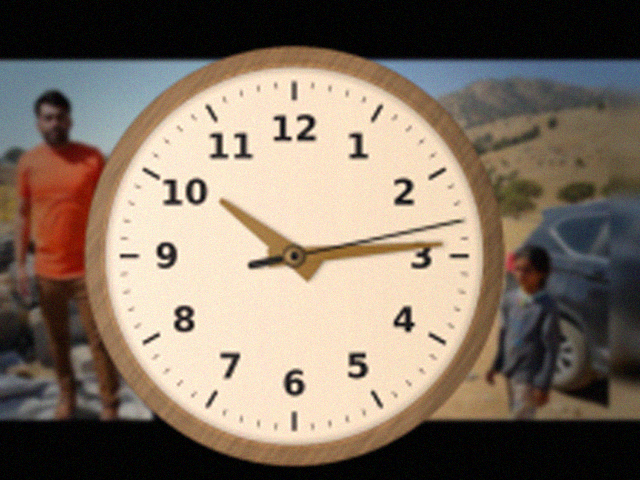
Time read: 10h14m13s
